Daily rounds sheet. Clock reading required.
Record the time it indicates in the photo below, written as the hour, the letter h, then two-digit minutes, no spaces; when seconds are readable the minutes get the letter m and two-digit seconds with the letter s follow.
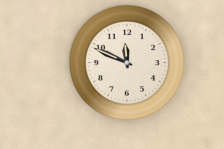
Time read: 11h49
